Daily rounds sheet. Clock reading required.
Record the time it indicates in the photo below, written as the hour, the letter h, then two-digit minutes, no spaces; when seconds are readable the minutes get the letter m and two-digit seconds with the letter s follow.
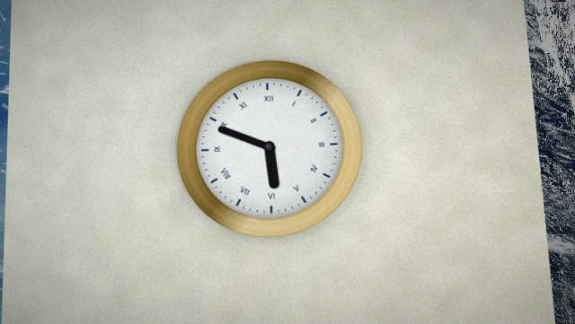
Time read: 5h49
